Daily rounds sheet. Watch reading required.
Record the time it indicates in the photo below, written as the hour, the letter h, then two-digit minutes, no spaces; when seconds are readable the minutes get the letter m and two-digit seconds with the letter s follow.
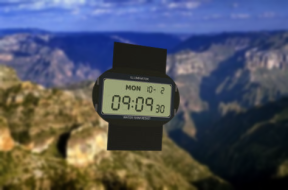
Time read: 9h09m30s
